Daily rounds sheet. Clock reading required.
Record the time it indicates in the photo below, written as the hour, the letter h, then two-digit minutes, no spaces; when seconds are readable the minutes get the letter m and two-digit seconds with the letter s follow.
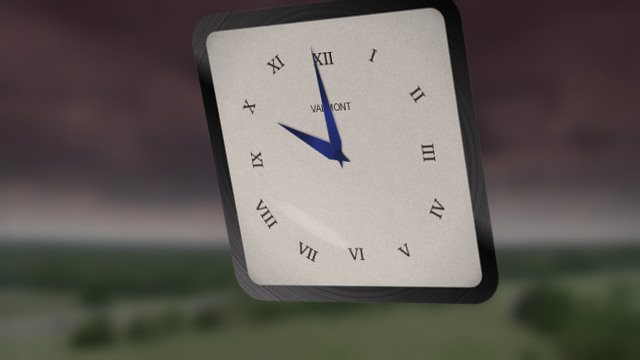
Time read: 9h59
